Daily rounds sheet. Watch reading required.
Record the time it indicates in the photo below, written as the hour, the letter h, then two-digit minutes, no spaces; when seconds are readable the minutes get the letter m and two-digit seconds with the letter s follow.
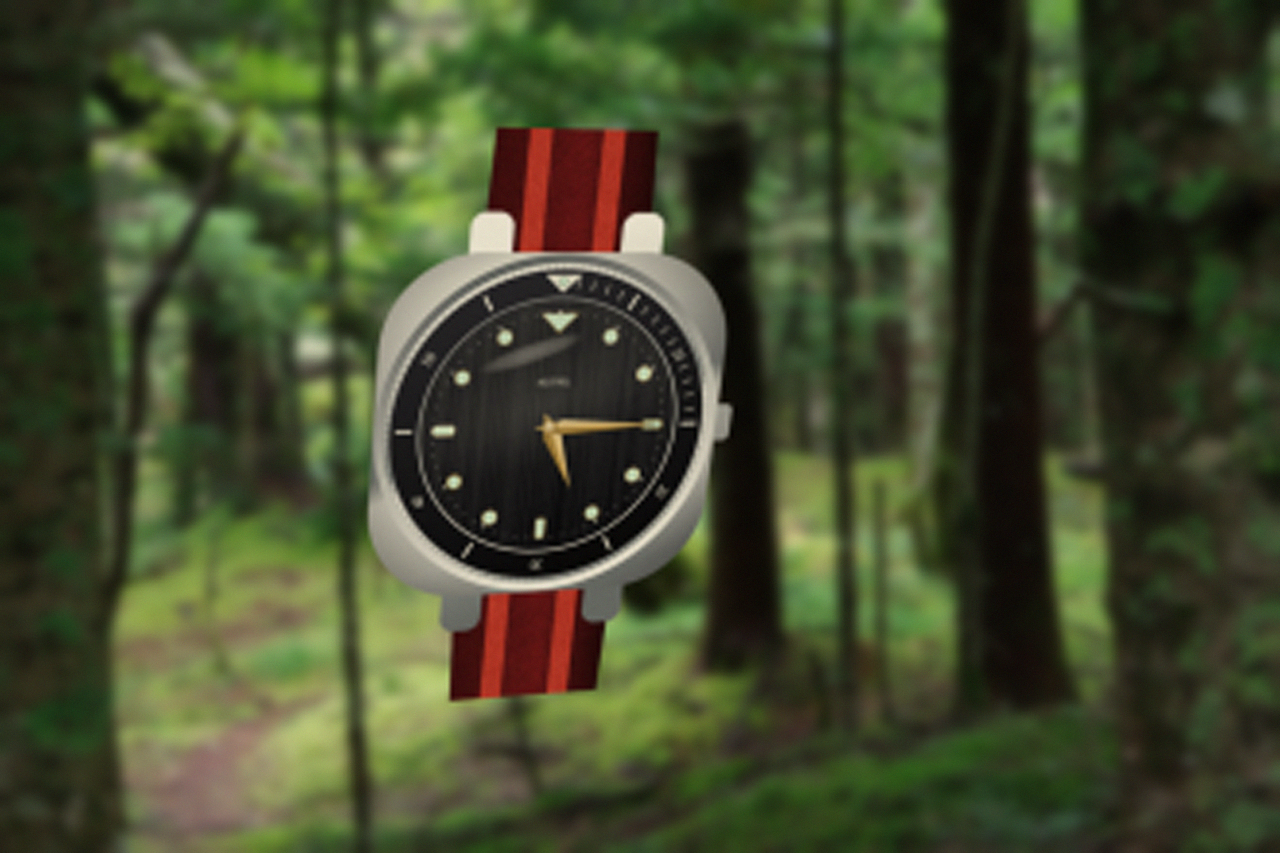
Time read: 5h15
